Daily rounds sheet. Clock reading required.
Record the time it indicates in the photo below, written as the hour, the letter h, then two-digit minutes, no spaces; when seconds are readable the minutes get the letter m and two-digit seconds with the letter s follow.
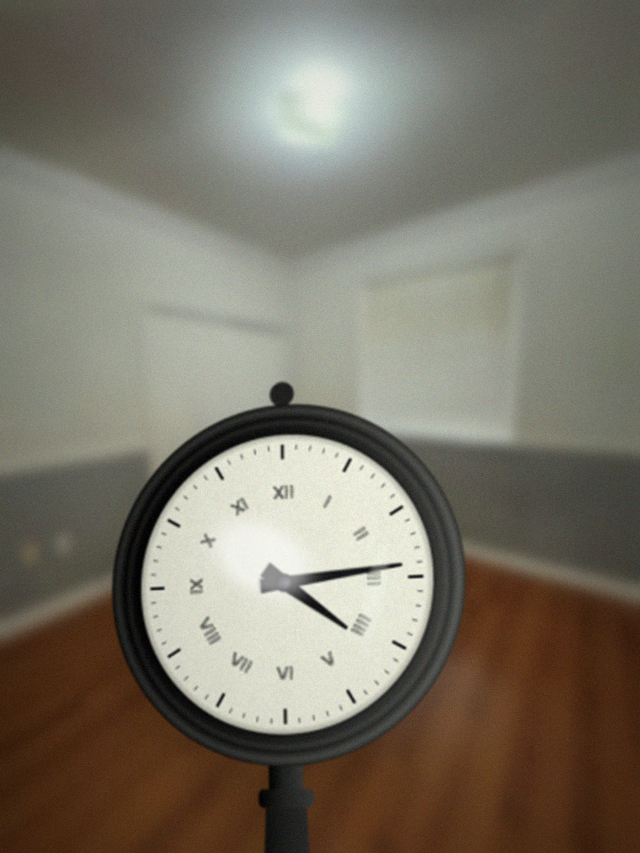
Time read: 4h14
